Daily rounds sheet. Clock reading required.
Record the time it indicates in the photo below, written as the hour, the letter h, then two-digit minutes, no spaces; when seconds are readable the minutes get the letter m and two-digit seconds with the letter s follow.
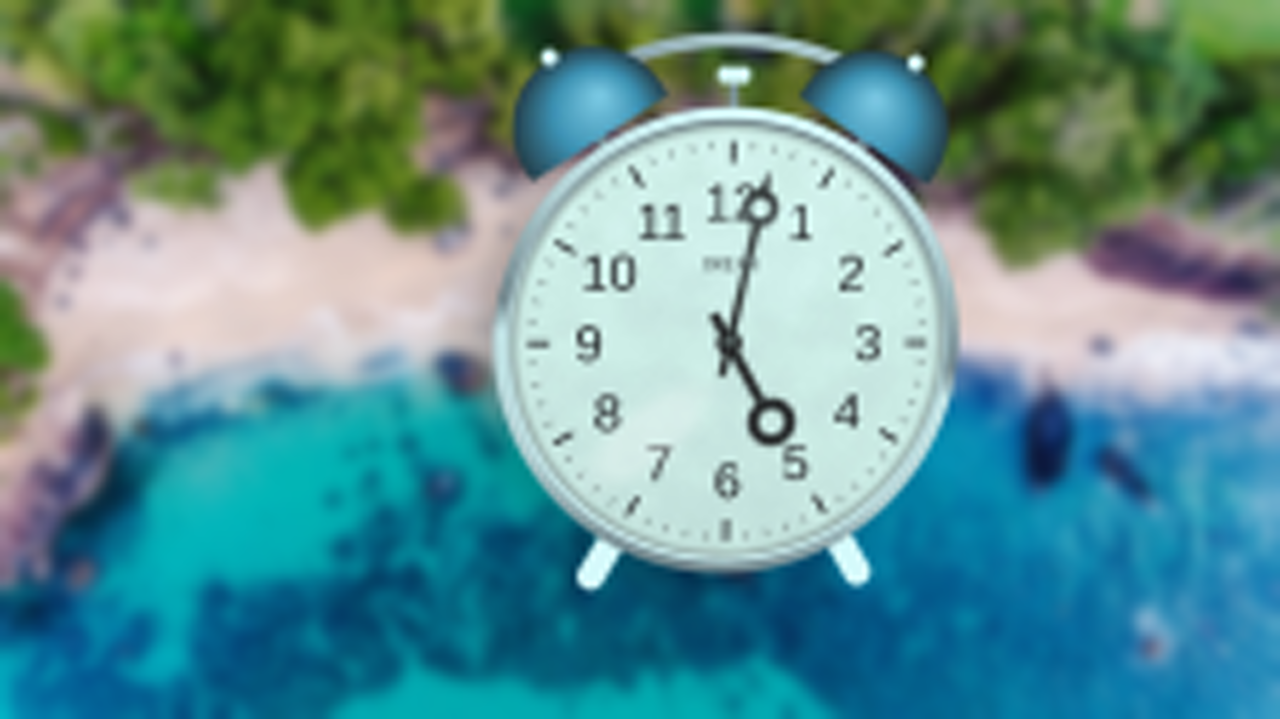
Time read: 5h02
